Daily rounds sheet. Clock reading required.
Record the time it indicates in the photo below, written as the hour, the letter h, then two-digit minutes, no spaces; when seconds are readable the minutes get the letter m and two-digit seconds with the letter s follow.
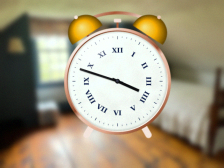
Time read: 3h48
